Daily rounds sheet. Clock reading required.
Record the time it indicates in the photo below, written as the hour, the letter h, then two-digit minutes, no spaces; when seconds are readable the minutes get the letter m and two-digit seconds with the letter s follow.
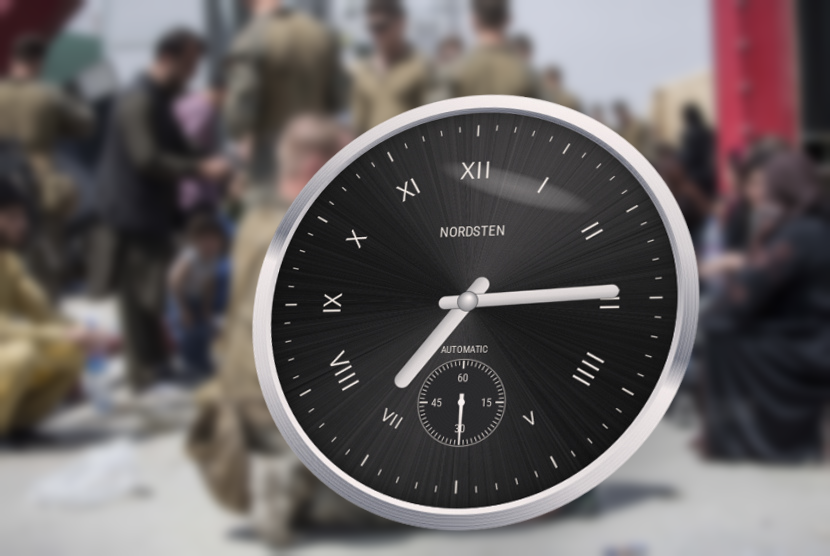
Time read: 7h14m30s
